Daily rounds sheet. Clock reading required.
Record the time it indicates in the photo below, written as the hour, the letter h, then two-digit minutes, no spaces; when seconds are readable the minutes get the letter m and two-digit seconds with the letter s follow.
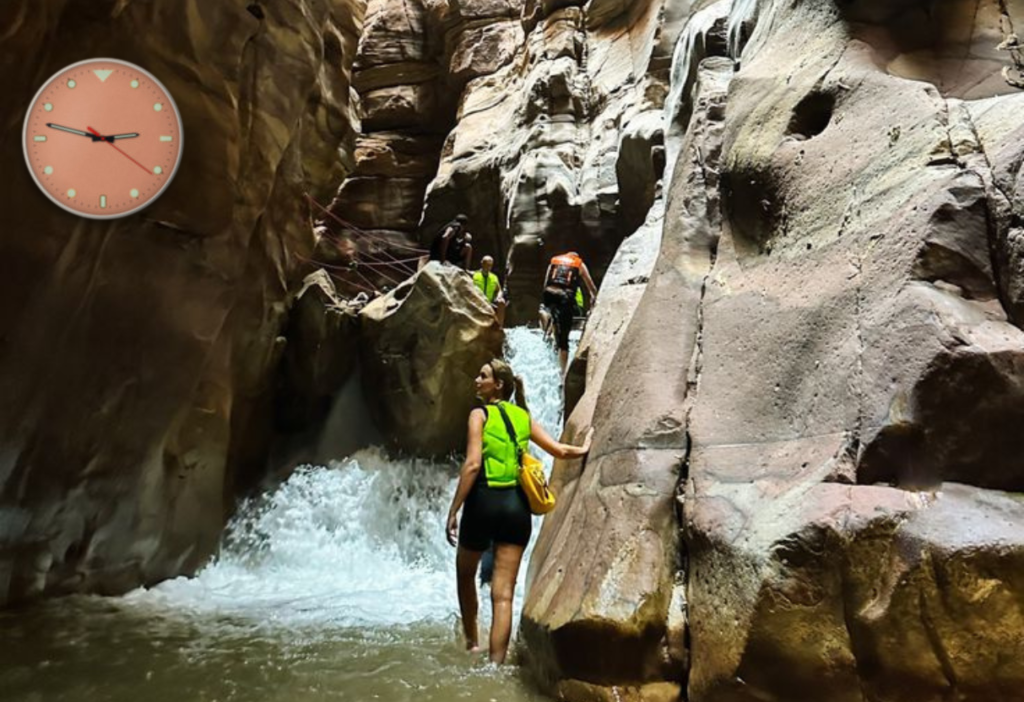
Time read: 2h47m21s
